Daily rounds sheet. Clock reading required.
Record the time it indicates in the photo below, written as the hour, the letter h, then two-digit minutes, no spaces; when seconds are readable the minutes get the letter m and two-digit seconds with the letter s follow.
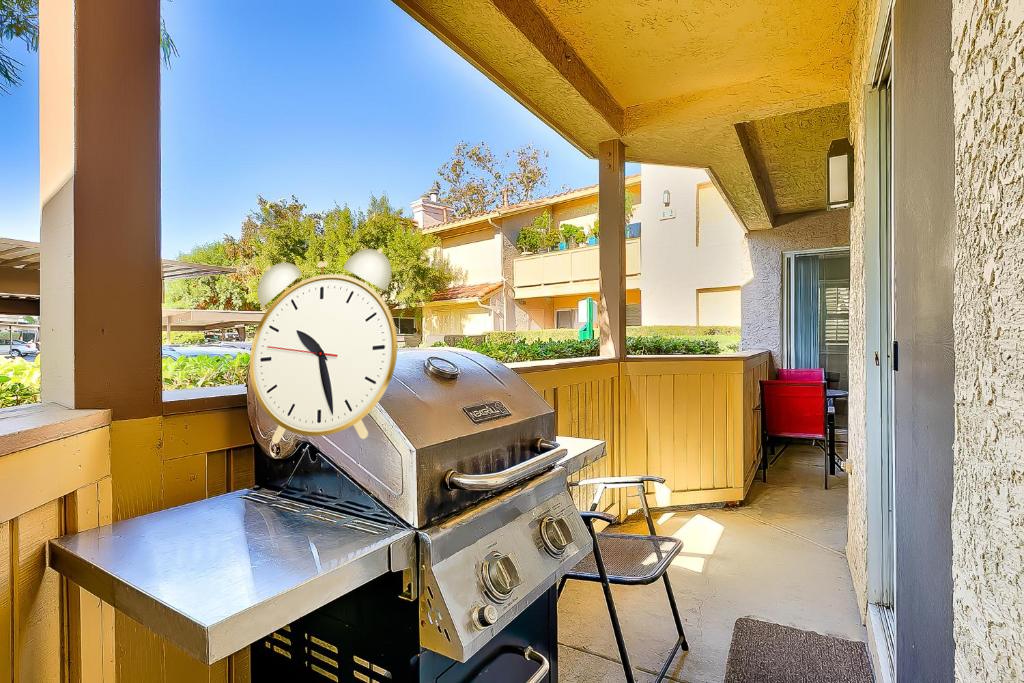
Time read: 10h27m47s
